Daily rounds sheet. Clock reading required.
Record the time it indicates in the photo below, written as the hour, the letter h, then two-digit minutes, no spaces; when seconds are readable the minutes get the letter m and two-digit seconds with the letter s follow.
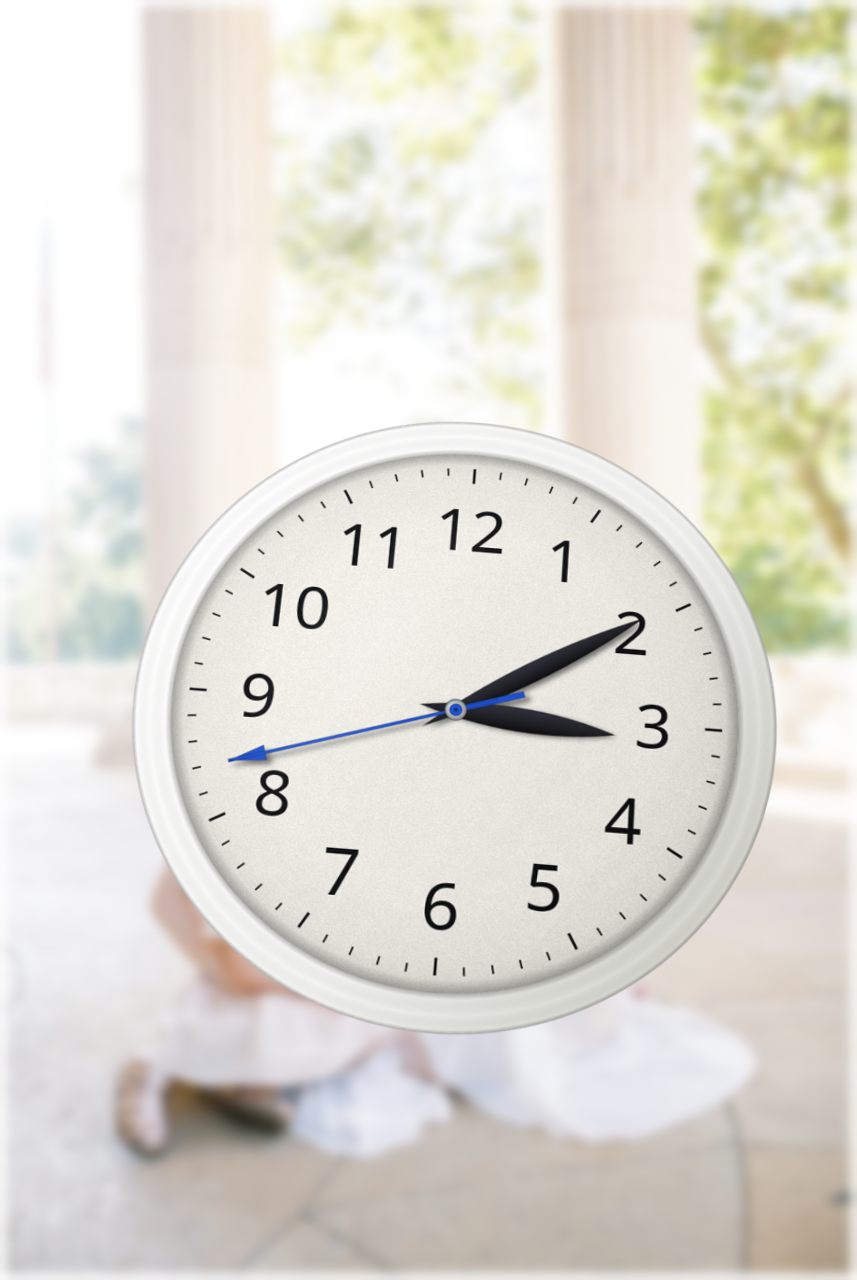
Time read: 3h09m42s
